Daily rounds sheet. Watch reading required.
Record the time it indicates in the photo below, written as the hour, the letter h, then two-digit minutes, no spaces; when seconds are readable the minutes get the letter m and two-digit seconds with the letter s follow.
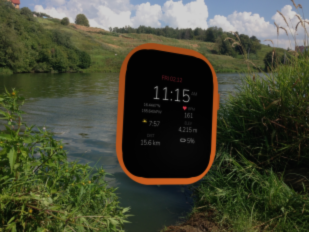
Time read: 11h15
